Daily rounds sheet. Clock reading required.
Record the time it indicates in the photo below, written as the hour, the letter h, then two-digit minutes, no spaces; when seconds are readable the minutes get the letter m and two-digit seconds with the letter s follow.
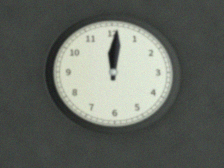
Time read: 12h01
